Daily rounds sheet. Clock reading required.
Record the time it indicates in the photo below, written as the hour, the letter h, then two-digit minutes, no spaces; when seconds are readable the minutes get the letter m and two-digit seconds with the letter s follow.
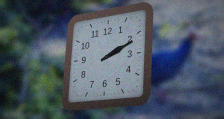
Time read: 2h11
